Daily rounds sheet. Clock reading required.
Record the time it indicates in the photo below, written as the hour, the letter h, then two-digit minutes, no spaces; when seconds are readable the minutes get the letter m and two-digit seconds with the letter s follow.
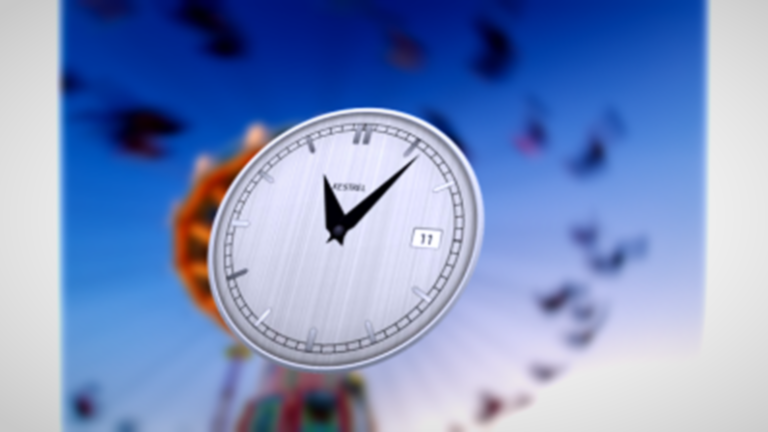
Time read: 11h06
